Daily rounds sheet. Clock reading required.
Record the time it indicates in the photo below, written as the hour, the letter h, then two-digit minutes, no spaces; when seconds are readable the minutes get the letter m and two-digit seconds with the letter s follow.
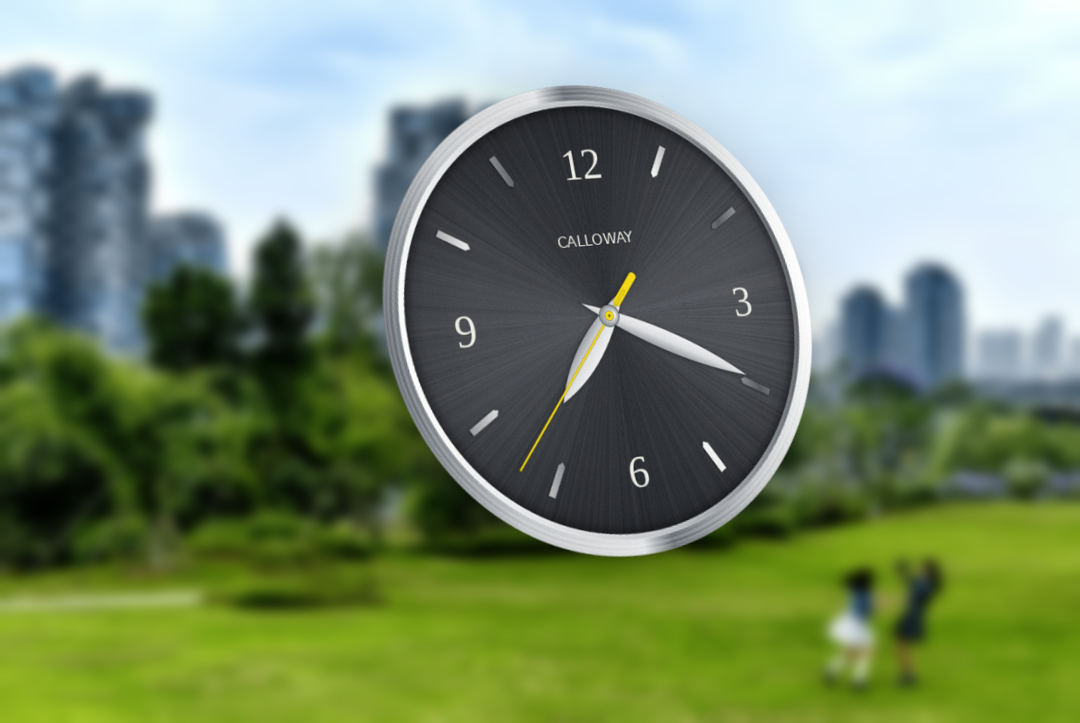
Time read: 7h19m37s
